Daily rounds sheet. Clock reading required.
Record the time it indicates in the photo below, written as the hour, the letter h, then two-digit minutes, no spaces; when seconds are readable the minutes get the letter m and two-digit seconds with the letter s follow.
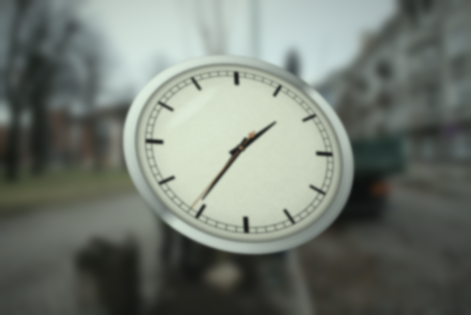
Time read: 1h35m36s
